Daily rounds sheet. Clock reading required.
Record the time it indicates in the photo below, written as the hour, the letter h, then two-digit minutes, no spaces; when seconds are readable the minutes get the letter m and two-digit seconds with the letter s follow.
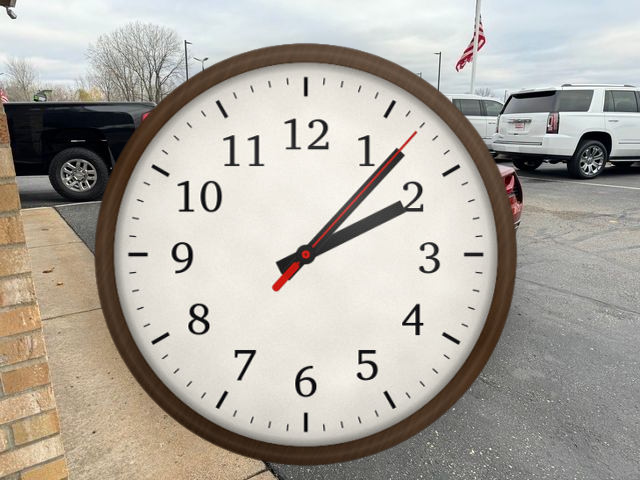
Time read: 2h07m07s
